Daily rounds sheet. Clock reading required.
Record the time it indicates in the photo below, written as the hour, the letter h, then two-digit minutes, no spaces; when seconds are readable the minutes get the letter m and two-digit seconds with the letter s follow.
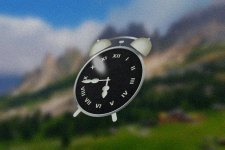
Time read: 5h44
